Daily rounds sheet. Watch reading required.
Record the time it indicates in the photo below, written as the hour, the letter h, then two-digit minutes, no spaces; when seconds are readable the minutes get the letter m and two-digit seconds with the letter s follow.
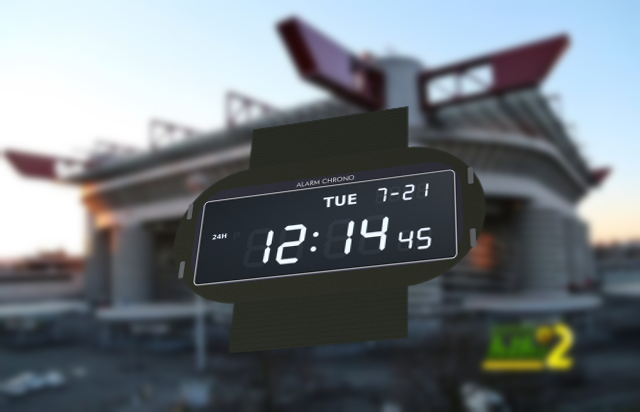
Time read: 12h14m45s
